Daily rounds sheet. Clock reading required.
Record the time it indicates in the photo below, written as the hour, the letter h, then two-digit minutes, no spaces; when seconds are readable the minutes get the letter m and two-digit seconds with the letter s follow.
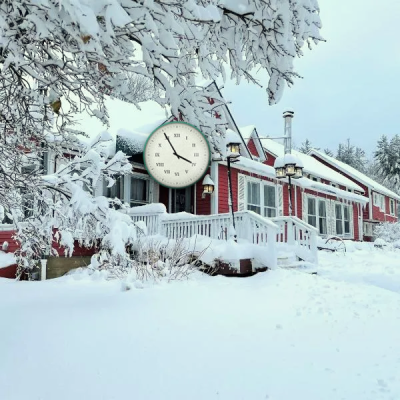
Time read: 3h55
